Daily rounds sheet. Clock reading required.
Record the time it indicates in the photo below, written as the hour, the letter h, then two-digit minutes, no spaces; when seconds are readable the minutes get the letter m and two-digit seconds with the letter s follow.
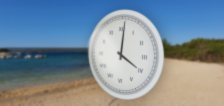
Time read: 4h01
